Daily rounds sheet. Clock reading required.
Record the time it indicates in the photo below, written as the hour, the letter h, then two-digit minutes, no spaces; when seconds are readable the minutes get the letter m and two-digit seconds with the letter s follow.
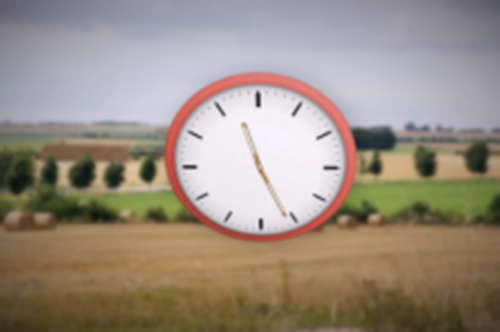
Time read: 11h26
